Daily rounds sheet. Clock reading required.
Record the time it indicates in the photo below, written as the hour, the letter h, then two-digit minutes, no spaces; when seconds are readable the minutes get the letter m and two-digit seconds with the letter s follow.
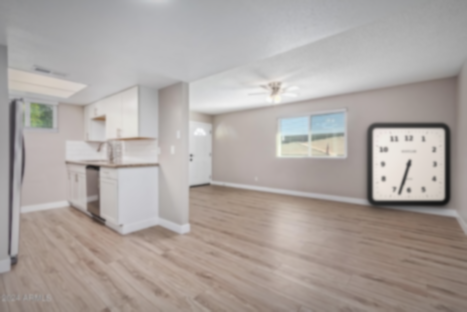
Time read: 6h33
